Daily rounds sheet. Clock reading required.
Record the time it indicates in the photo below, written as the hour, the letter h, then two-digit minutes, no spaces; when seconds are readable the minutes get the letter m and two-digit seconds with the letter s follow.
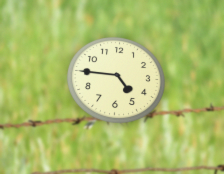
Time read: 4h45
